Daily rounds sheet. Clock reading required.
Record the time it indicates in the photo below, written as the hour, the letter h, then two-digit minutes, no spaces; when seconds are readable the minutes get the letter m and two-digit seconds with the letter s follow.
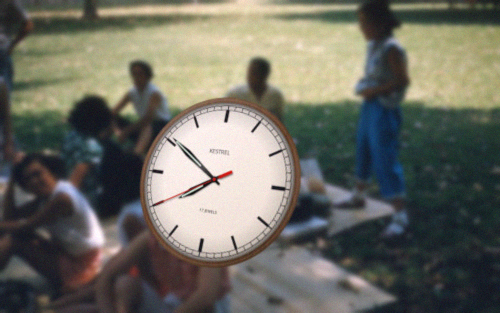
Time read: 7h50m40s
